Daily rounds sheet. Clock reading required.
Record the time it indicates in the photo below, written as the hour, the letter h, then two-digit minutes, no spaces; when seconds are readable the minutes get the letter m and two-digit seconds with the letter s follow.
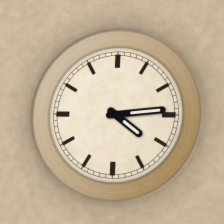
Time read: 4h14
